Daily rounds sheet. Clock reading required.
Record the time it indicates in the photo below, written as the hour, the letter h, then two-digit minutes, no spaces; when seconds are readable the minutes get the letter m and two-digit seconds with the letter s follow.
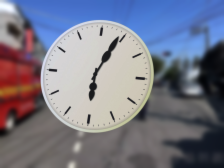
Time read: 6h04
